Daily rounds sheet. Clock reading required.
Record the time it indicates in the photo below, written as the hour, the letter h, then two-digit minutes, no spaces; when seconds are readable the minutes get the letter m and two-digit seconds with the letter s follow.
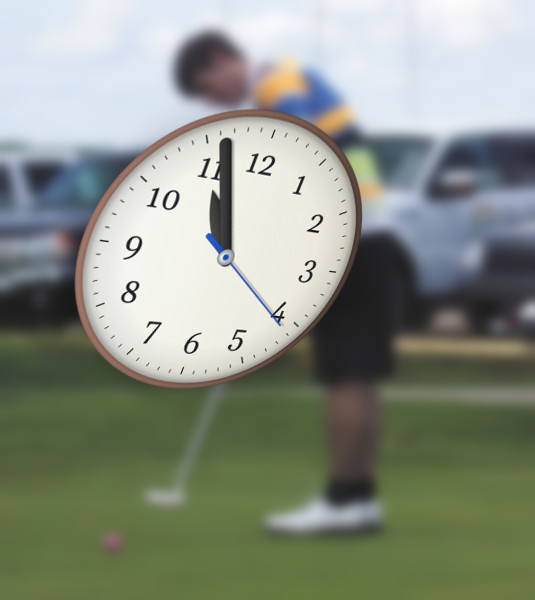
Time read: 10h56m21s
